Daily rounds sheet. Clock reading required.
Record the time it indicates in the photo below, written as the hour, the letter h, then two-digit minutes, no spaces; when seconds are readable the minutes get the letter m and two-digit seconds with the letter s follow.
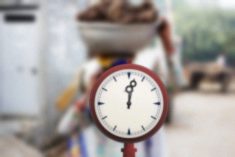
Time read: 12h02
